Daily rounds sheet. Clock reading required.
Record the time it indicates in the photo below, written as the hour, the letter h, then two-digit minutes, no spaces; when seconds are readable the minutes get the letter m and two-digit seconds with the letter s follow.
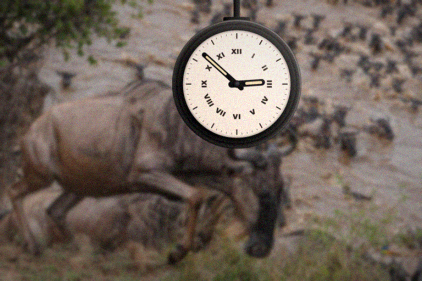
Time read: 2h52
